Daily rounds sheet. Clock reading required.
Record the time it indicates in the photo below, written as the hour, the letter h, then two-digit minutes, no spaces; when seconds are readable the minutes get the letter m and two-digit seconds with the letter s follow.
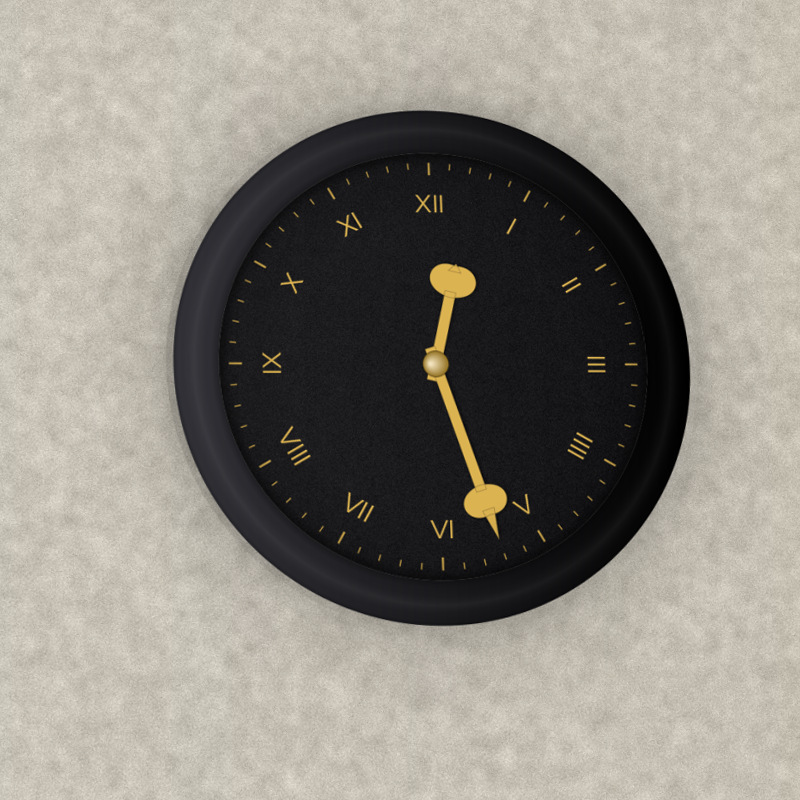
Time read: 12h27
